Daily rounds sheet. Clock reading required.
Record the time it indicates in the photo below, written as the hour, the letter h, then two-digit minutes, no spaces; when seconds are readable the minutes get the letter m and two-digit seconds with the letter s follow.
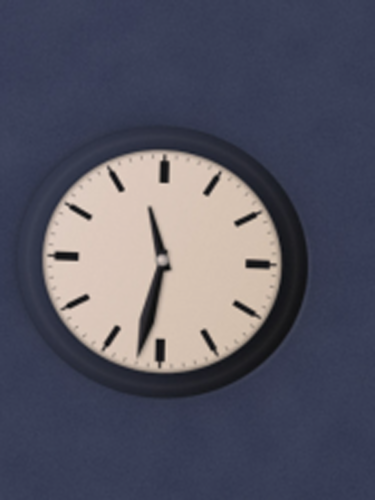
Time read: 11h32
